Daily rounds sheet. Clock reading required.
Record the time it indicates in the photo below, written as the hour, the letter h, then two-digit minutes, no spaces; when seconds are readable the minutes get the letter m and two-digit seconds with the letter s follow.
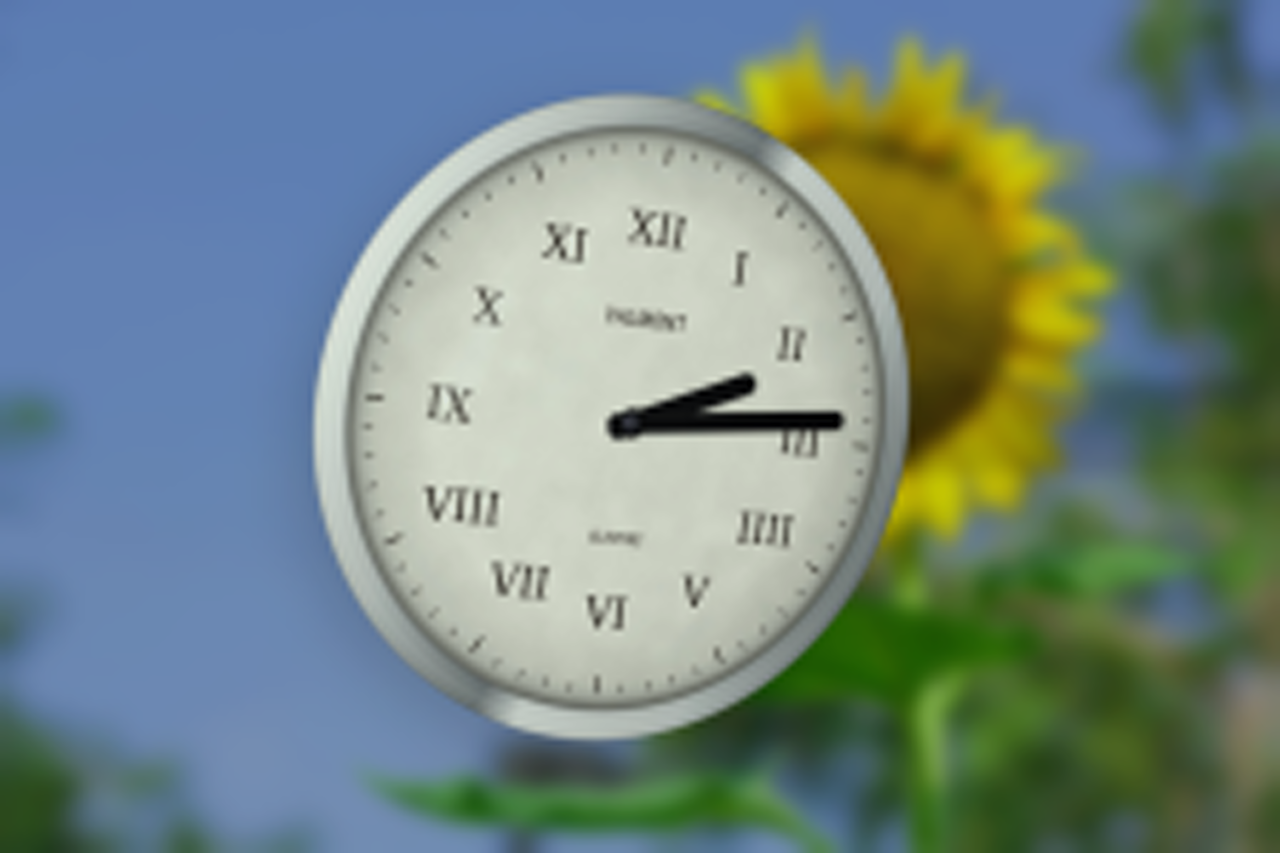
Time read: 2h14
